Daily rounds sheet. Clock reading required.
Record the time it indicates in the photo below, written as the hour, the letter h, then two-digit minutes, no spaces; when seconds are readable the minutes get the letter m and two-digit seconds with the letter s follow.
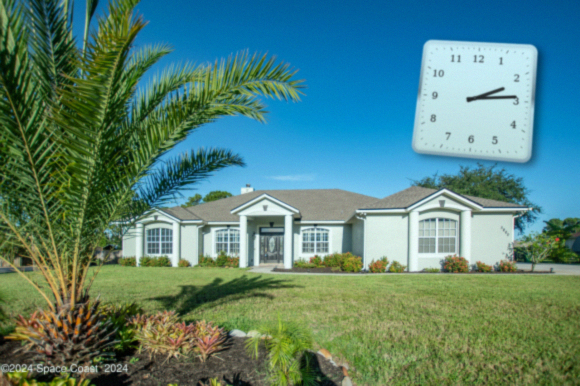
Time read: 2h14
